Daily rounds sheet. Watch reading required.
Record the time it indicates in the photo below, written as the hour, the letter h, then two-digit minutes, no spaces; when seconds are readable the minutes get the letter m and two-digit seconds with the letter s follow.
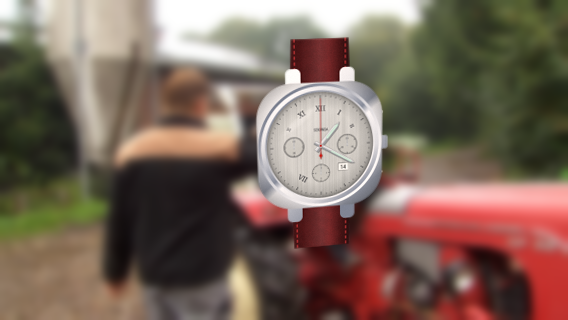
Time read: 1h20
